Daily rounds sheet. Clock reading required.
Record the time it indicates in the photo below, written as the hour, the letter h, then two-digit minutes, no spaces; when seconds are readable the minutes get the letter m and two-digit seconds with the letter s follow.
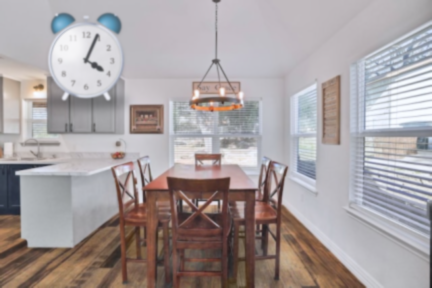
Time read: 4h04
